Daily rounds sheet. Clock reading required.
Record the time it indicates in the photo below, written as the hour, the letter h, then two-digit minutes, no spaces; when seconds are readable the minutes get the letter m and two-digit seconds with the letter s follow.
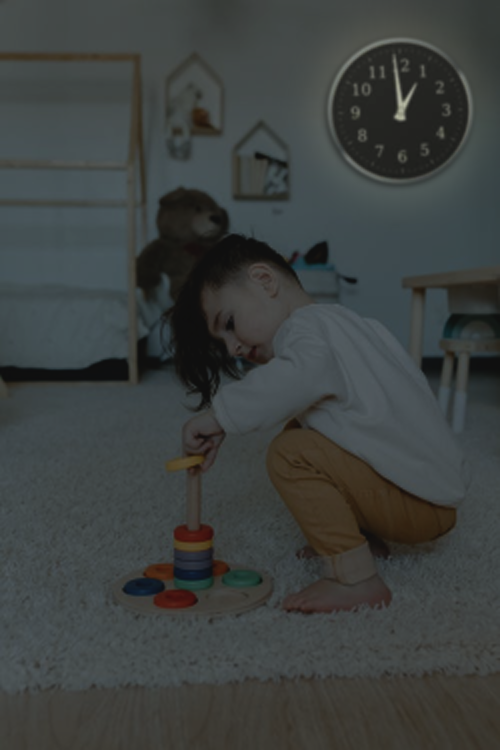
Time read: 12h59
